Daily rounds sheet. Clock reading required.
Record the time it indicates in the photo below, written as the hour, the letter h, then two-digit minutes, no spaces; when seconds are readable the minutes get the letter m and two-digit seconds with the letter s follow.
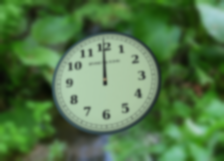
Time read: 12h00
